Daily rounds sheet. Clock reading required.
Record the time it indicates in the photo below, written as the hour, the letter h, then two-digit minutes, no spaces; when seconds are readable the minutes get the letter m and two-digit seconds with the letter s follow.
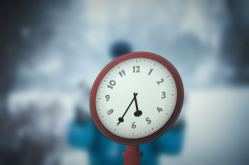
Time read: 5h35
